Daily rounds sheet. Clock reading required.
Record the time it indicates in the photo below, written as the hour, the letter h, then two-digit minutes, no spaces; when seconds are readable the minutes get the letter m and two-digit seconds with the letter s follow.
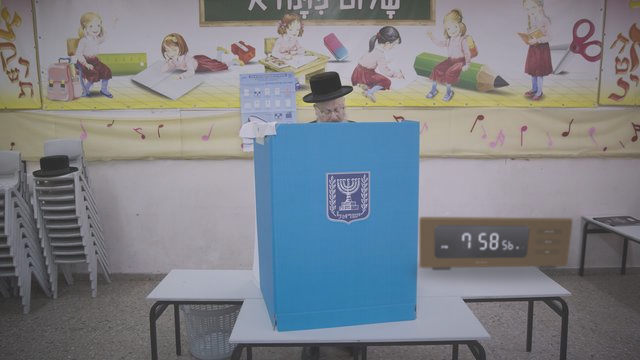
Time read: 7h58
